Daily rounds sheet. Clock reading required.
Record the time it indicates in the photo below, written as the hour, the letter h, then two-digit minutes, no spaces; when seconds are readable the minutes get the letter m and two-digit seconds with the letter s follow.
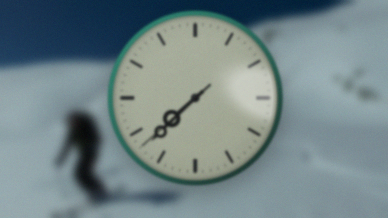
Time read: 7h37m38s
